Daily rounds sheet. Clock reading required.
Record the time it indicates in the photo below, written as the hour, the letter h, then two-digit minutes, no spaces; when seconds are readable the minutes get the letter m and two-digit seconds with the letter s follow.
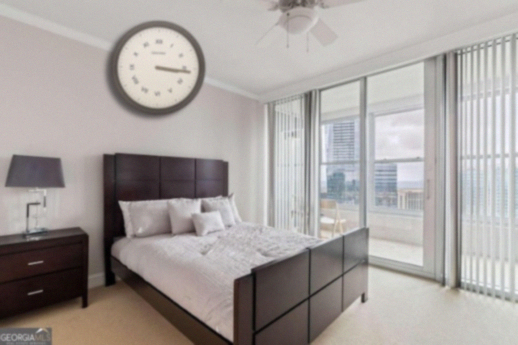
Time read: 3h16
